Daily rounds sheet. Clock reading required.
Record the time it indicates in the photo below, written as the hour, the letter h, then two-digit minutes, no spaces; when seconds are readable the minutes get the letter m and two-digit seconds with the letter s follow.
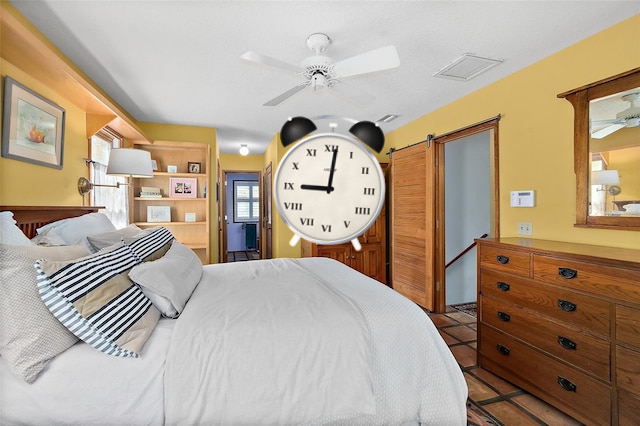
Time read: 9h01
